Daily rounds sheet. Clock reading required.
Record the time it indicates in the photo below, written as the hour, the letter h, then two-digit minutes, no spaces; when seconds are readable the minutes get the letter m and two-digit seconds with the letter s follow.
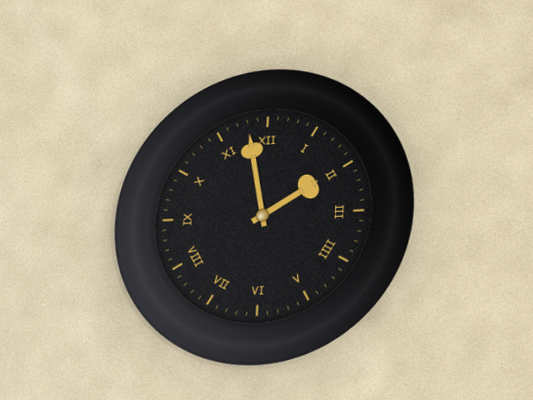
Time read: 1h58
